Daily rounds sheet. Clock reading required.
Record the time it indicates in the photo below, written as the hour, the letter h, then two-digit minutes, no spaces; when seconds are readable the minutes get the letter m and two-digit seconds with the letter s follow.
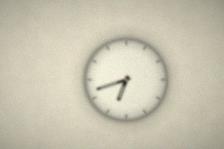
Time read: 6h42
